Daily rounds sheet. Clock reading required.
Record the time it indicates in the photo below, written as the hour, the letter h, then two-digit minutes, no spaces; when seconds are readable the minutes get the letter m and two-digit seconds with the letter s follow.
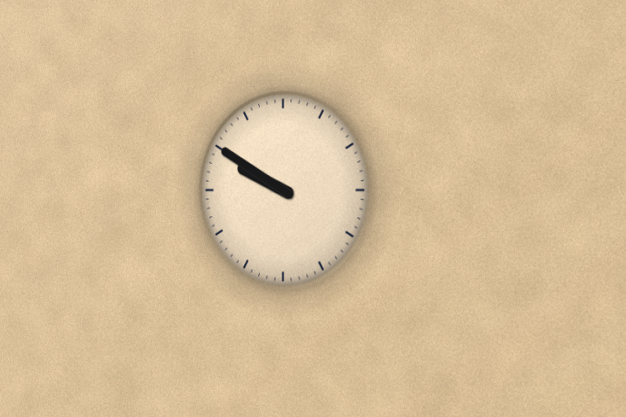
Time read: 9h50
